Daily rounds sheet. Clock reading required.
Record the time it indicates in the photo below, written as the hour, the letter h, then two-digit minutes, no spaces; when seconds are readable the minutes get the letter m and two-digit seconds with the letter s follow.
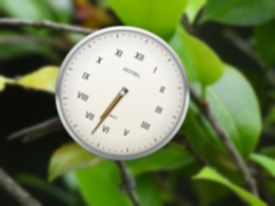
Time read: 6h32
